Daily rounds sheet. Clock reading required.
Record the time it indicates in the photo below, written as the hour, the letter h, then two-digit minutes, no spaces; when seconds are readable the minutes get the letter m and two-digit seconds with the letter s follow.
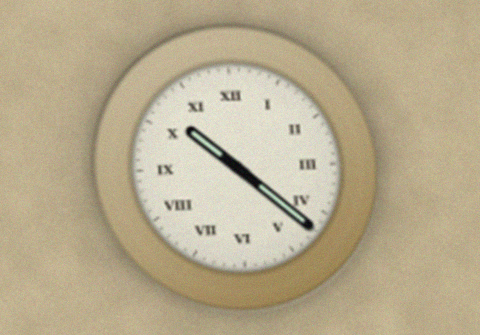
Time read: 10h22
